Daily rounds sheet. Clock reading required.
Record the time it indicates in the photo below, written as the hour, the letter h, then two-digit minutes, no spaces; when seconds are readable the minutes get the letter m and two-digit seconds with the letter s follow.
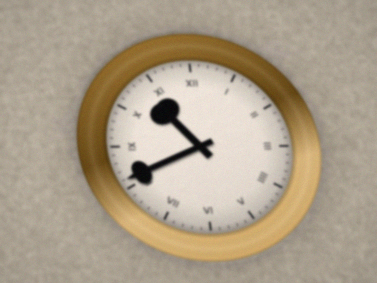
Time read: 10h41
